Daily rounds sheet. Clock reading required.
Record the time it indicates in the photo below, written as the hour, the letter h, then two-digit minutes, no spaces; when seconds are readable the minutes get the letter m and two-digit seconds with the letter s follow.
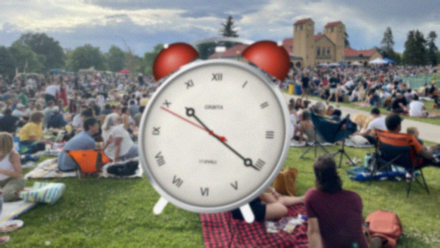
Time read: 10h20m49s
